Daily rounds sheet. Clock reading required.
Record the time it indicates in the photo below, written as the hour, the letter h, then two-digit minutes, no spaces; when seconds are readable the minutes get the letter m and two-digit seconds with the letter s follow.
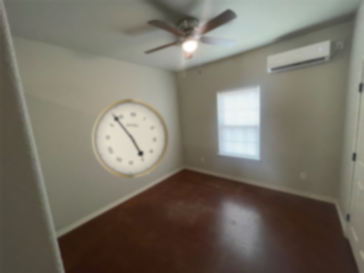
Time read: 4h53
